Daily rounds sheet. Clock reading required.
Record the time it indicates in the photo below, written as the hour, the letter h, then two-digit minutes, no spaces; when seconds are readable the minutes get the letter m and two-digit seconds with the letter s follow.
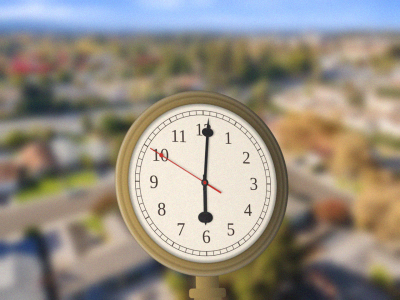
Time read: 6h00m50s
